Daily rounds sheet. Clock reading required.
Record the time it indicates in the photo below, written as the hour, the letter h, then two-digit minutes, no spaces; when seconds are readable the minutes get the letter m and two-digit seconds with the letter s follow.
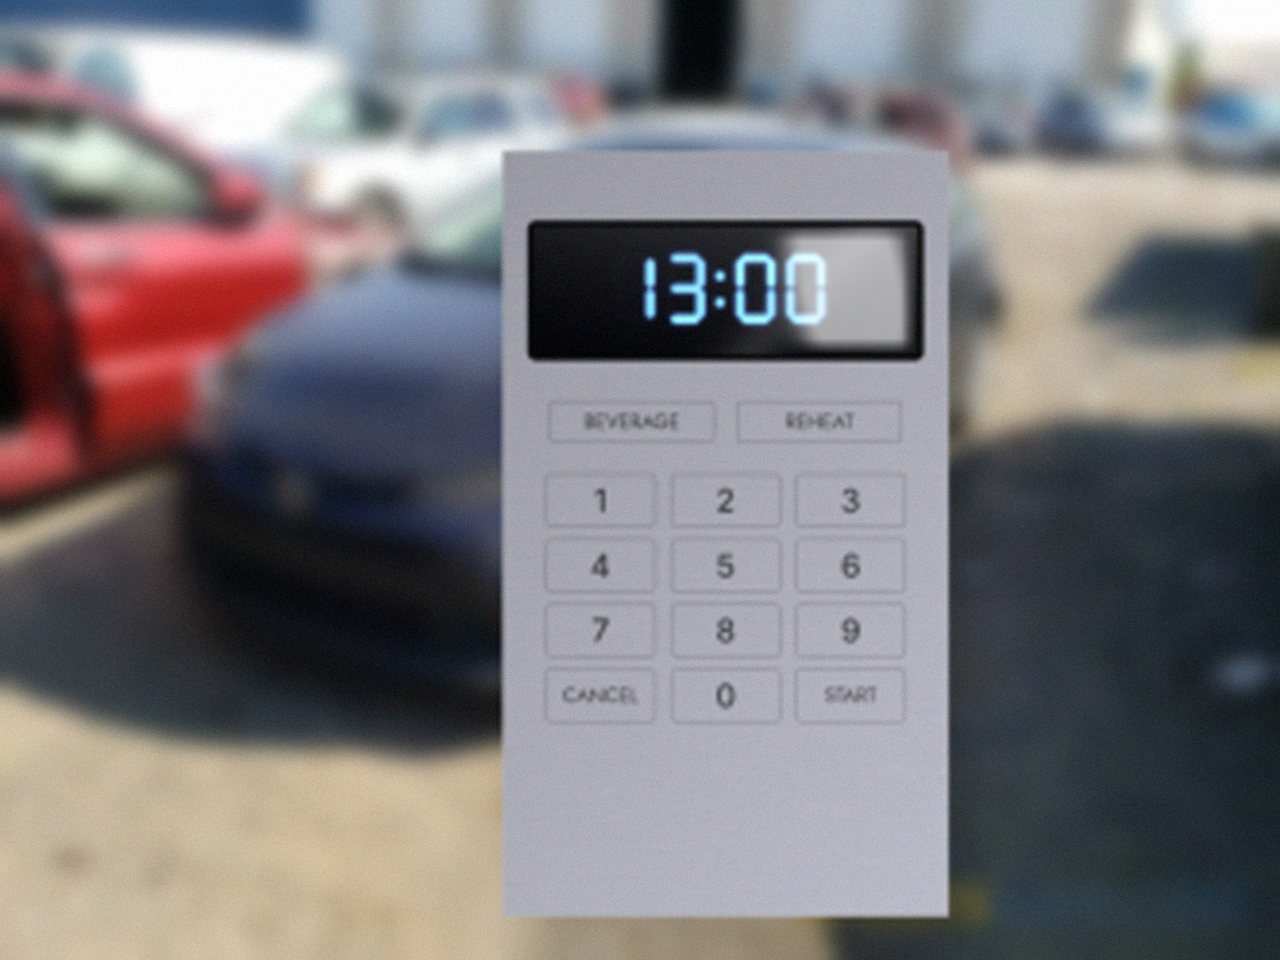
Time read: 13h00
